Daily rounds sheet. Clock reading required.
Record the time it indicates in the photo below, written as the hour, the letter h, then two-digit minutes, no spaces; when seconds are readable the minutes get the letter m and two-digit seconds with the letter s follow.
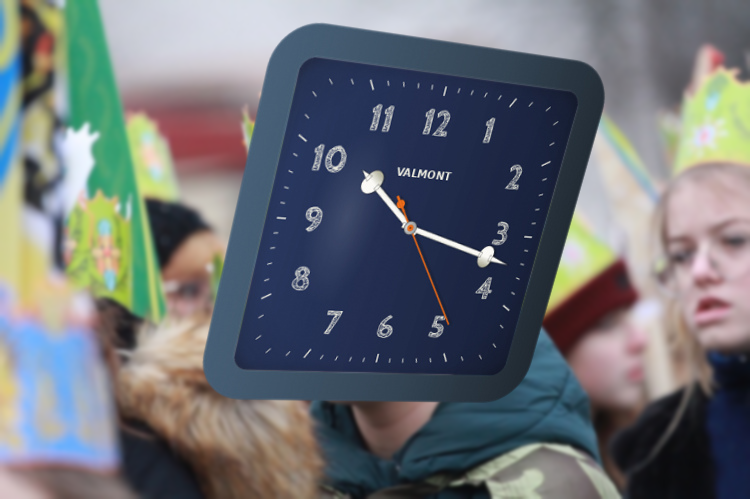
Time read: 10h17m24s
